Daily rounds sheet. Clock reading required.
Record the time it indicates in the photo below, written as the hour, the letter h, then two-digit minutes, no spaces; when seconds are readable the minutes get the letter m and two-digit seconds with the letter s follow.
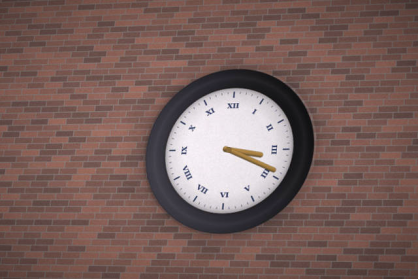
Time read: 3h19
